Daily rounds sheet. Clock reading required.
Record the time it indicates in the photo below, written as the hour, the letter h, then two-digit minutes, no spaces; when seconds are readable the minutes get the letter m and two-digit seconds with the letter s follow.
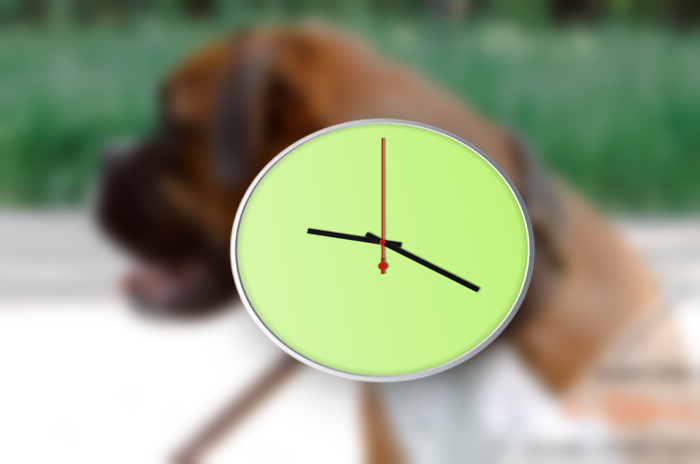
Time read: 9h20m00s
